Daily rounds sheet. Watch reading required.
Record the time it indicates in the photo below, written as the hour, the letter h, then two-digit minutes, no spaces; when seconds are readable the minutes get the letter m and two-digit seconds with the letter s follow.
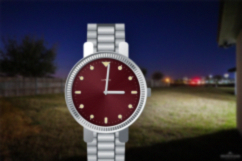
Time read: 3h01
